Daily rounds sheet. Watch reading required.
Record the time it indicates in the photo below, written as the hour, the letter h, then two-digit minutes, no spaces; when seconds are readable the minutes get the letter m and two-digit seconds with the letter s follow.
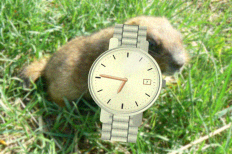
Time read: 6h46
